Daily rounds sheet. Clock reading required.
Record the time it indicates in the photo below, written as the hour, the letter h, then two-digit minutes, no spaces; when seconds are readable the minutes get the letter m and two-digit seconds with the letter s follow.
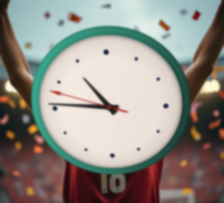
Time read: 10h45m48s
